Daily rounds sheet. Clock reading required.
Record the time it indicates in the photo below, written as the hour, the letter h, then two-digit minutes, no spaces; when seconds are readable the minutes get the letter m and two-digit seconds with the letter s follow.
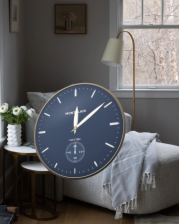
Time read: 12h09
